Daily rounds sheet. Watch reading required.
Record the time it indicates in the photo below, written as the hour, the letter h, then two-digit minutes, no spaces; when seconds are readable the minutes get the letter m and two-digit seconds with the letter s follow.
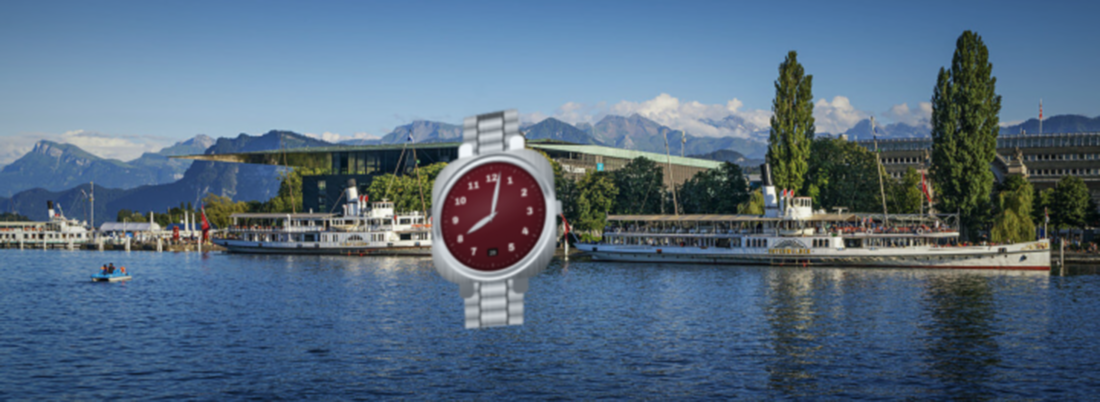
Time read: 8h02
